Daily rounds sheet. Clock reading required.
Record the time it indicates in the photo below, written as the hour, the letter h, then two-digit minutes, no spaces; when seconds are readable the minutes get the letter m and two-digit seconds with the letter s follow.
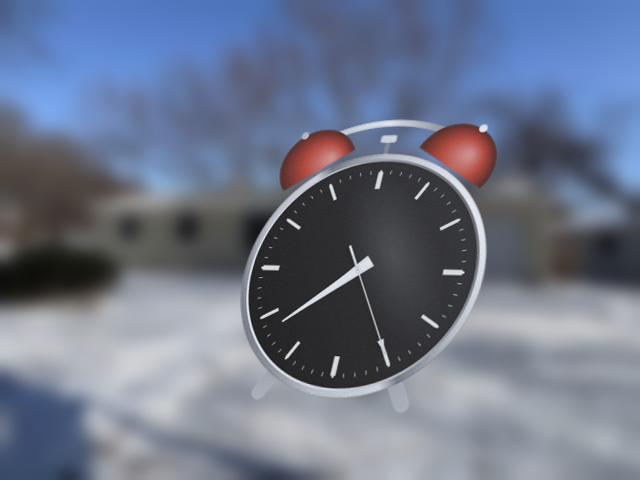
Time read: 7h38m25s
